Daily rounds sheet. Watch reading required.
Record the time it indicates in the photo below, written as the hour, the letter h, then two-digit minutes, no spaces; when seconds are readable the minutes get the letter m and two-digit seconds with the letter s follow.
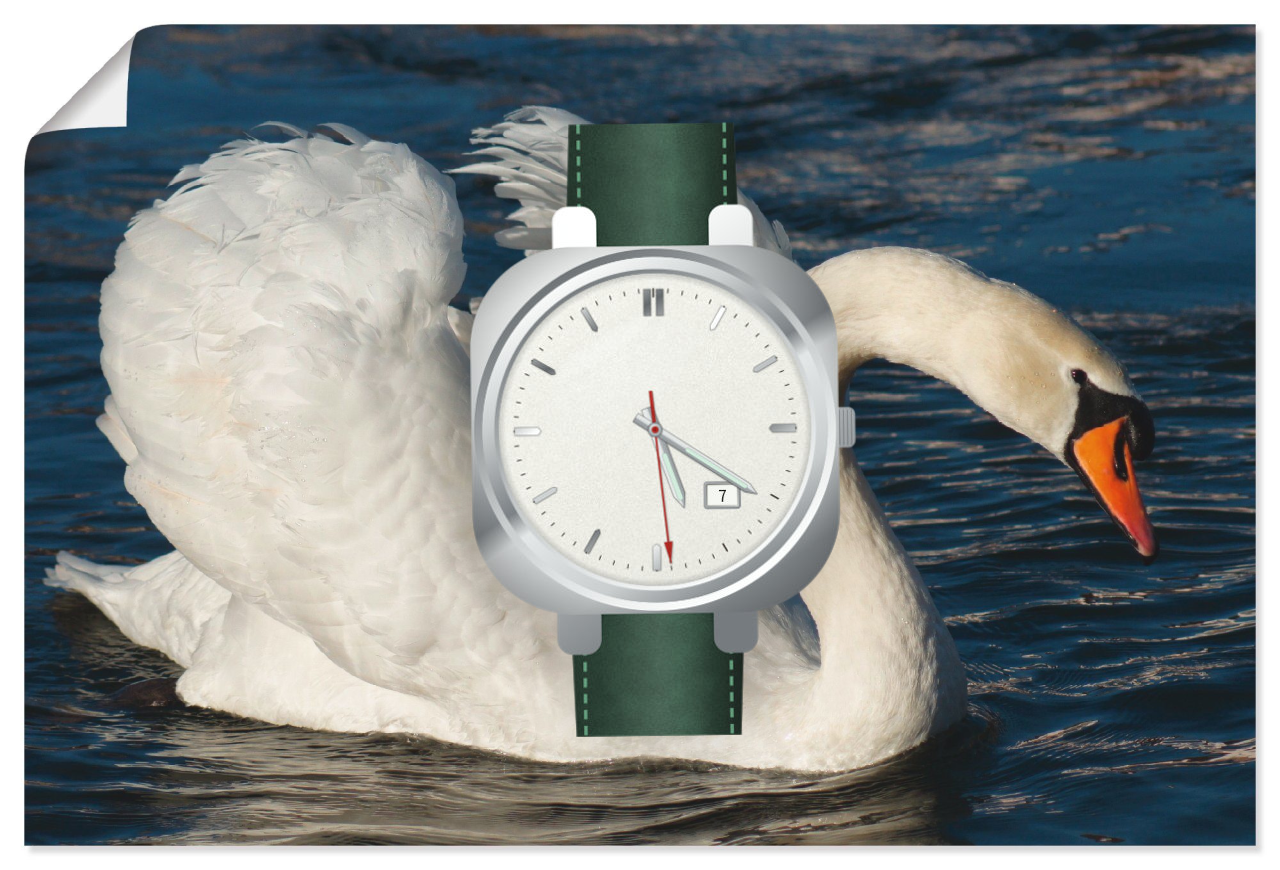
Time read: 5h20m29s
